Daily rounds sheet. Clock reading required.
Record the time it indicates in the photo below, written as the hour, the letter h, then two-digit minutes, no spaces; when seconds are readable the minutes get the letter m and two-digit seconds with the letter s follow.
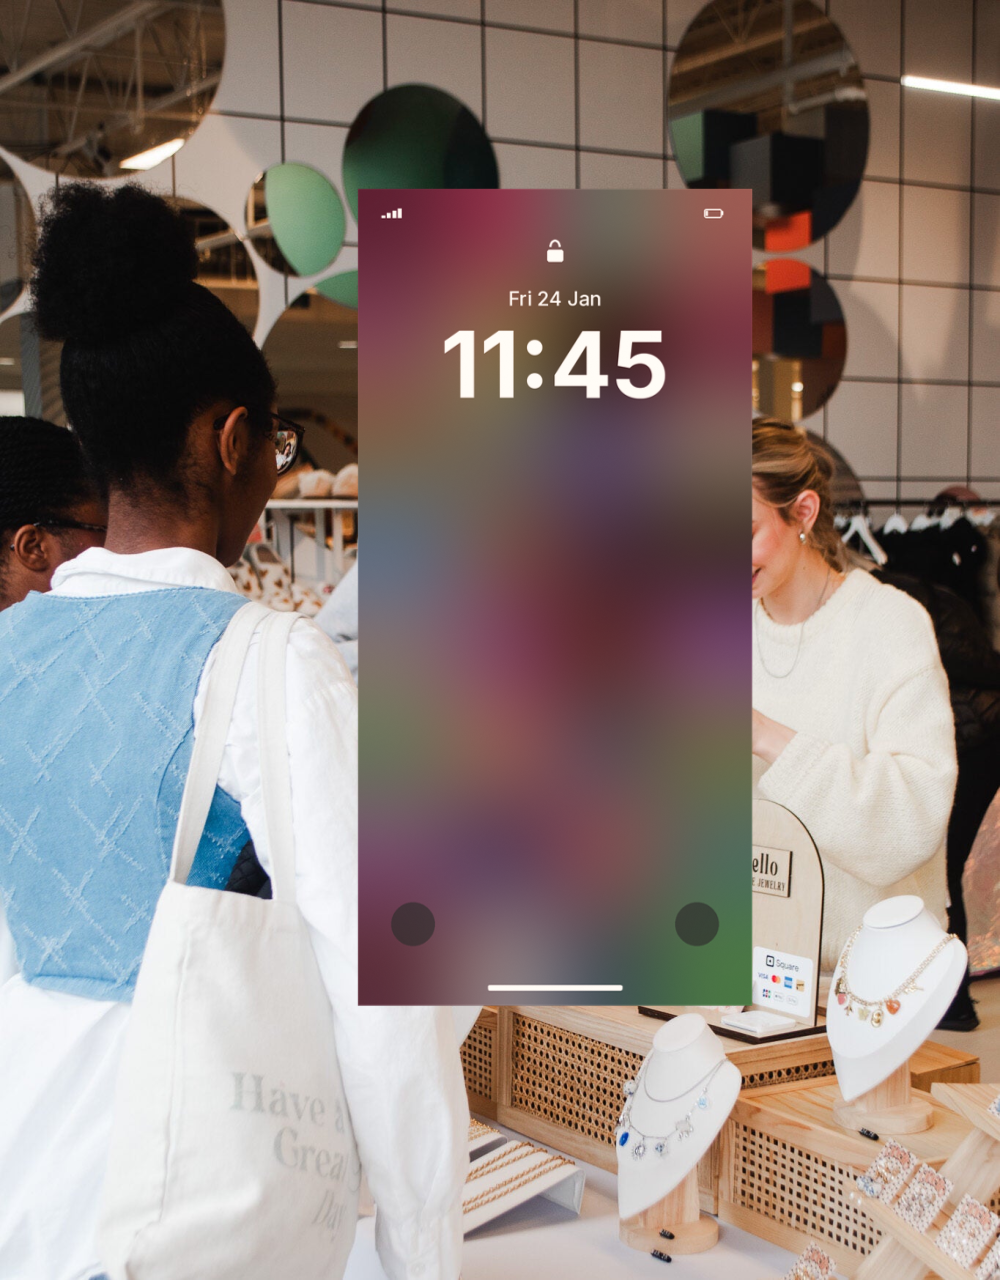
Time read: 11h45
